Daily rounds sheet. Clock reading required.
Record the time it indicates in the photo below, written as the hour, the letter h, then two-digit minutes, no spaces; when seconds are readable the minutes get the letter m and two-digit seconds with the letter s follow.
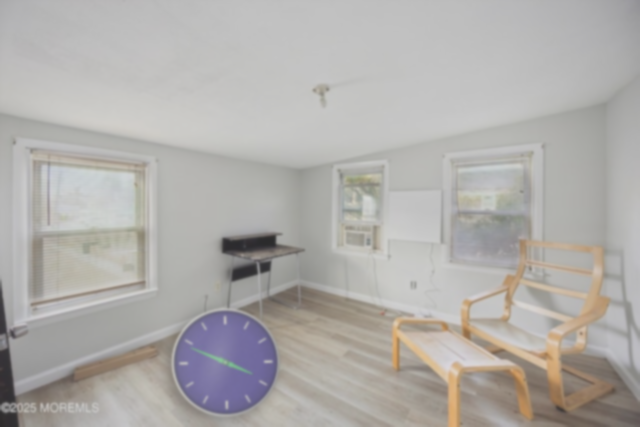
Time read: 3h49
